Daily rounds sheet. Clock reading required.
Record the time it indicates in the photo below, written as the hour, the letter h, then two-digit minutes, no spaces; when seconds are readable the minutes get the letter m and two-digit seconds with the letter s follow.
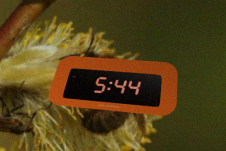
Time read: 5h44
